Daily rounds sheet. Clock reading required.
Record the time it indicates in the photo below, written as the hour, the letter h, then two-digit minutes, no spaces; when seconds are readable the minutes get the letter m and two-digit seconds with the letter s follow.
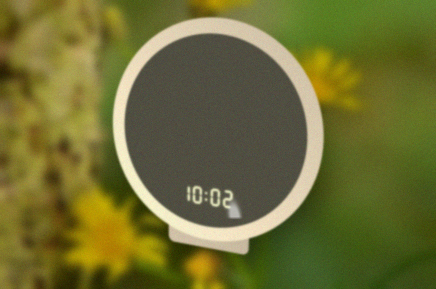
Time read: 10h02
